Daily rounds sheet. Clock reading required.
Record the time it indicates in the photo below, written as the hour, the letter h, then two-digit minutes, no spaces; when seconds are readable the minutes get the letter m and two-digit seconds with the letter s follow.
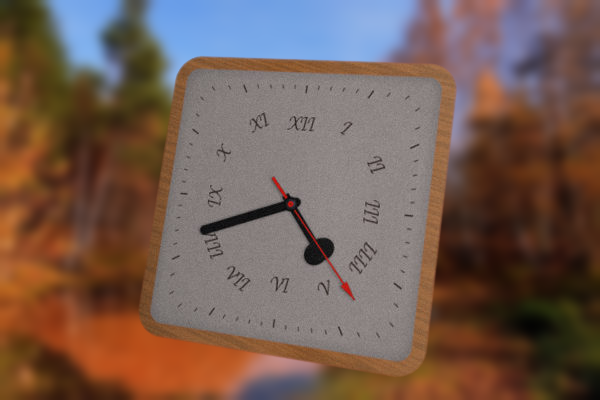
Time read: 4h41m23s
